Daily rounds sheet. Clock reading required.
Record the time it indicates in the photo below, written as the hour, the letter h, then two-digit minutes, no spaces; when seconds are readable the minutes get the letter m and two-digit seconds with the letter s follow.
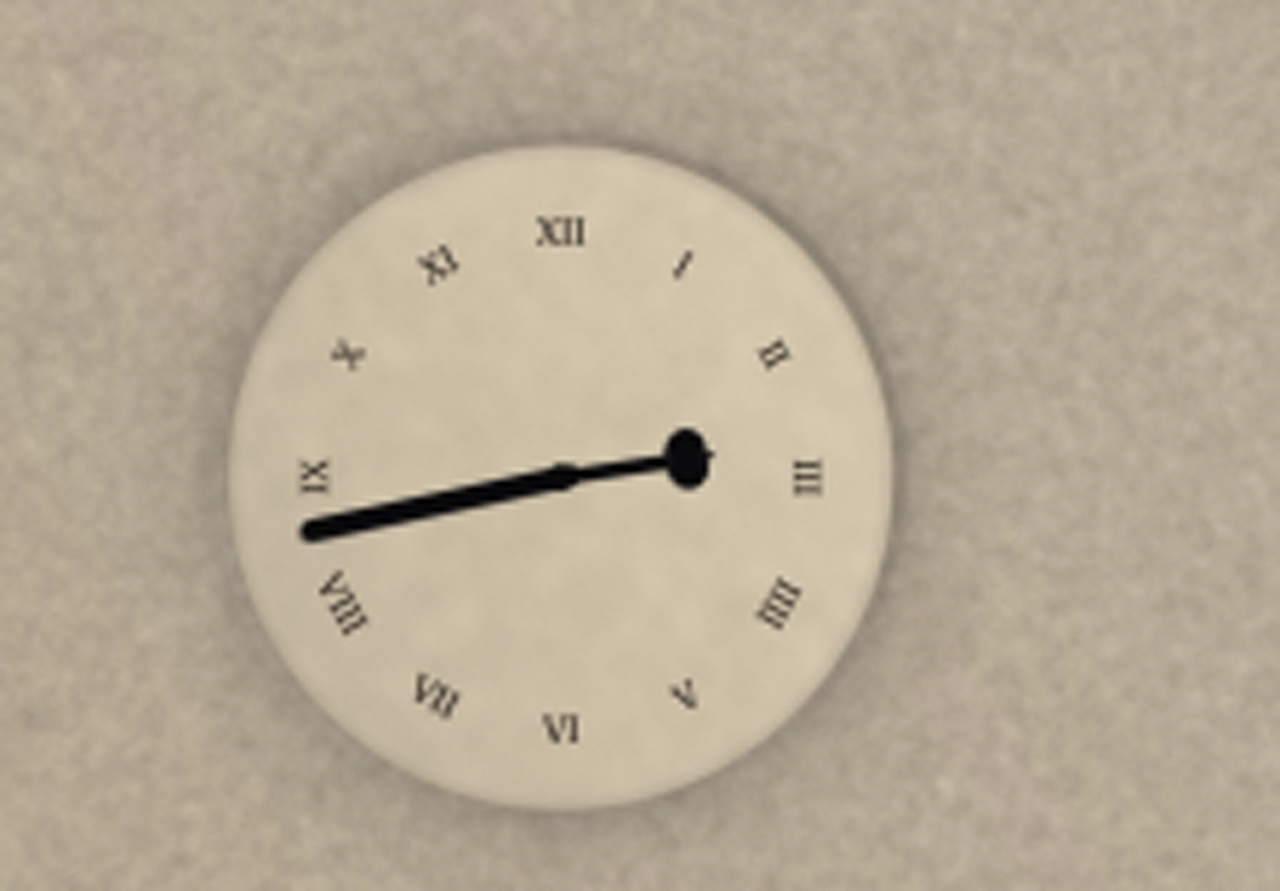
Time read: 2h43
